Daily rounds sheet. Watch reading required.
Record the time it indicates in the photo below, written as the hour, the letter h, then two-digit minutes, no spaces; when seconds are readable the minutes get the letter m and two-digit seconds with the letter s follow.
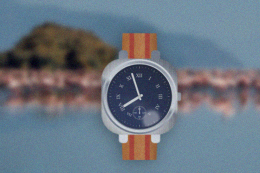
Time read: 7h57
